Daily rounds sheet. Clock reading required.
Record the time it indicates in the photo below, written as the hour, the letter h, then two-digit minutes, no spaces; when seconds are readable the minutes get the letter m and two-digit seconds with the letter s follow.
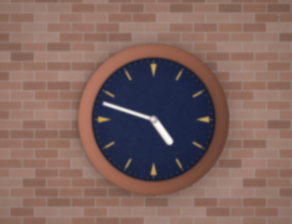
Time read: 4h48
